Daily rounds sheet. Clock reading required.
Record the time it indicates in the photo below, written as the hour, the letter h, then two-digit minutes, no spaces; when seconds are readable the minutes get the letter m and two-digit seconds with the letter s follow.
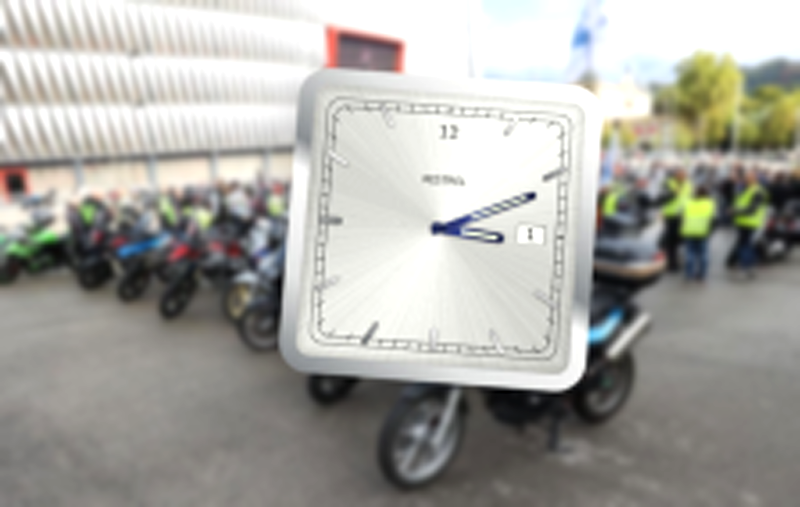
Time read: 3h11
